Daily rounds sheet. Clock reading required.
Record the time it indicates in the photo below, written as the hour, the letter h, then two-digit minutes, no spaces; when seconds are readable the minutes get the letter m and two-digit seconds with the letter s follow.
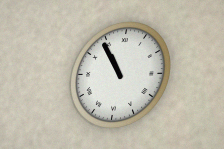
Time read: 10h54
